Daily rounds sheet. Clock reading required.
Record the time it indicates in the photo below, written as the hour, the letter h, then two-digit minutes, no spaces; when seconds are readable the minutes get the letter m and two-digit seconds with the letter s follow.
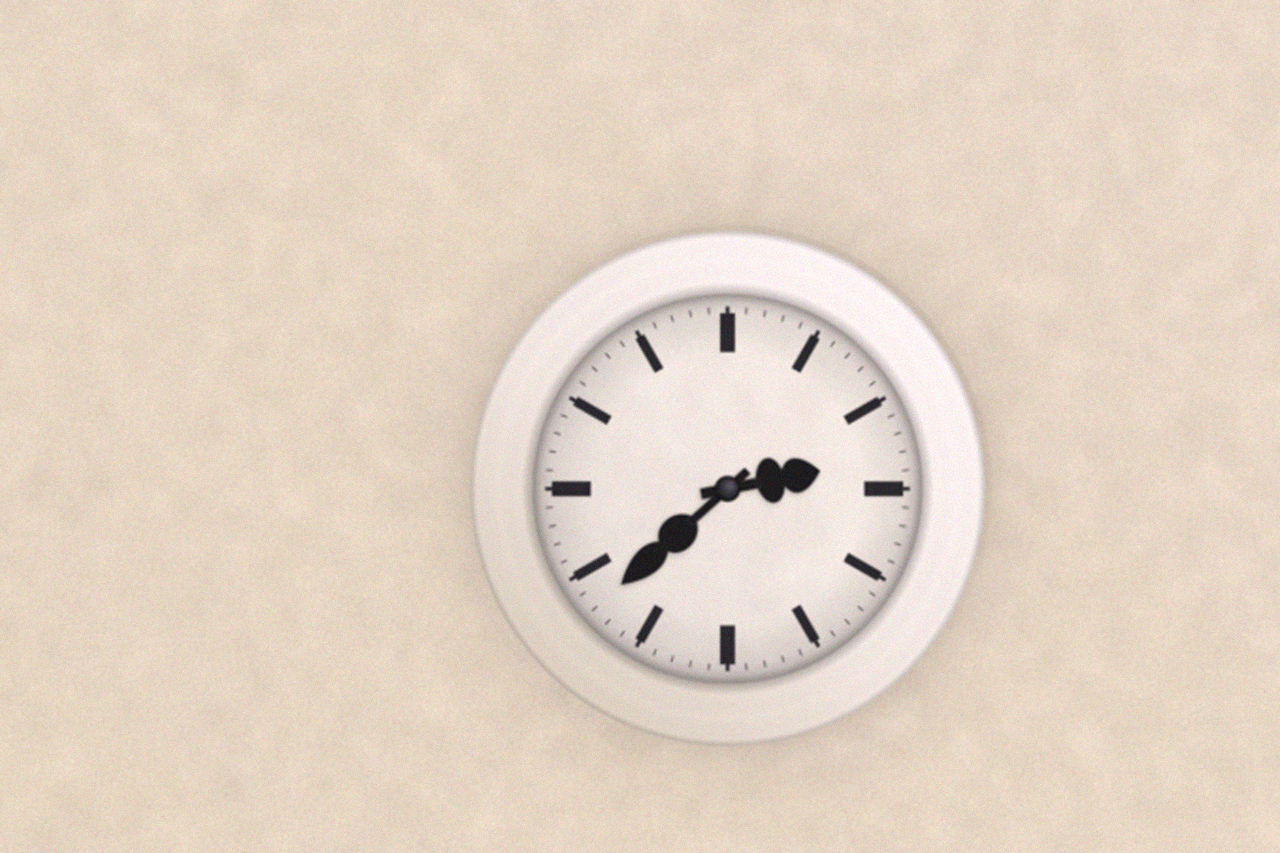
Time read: 2h38
